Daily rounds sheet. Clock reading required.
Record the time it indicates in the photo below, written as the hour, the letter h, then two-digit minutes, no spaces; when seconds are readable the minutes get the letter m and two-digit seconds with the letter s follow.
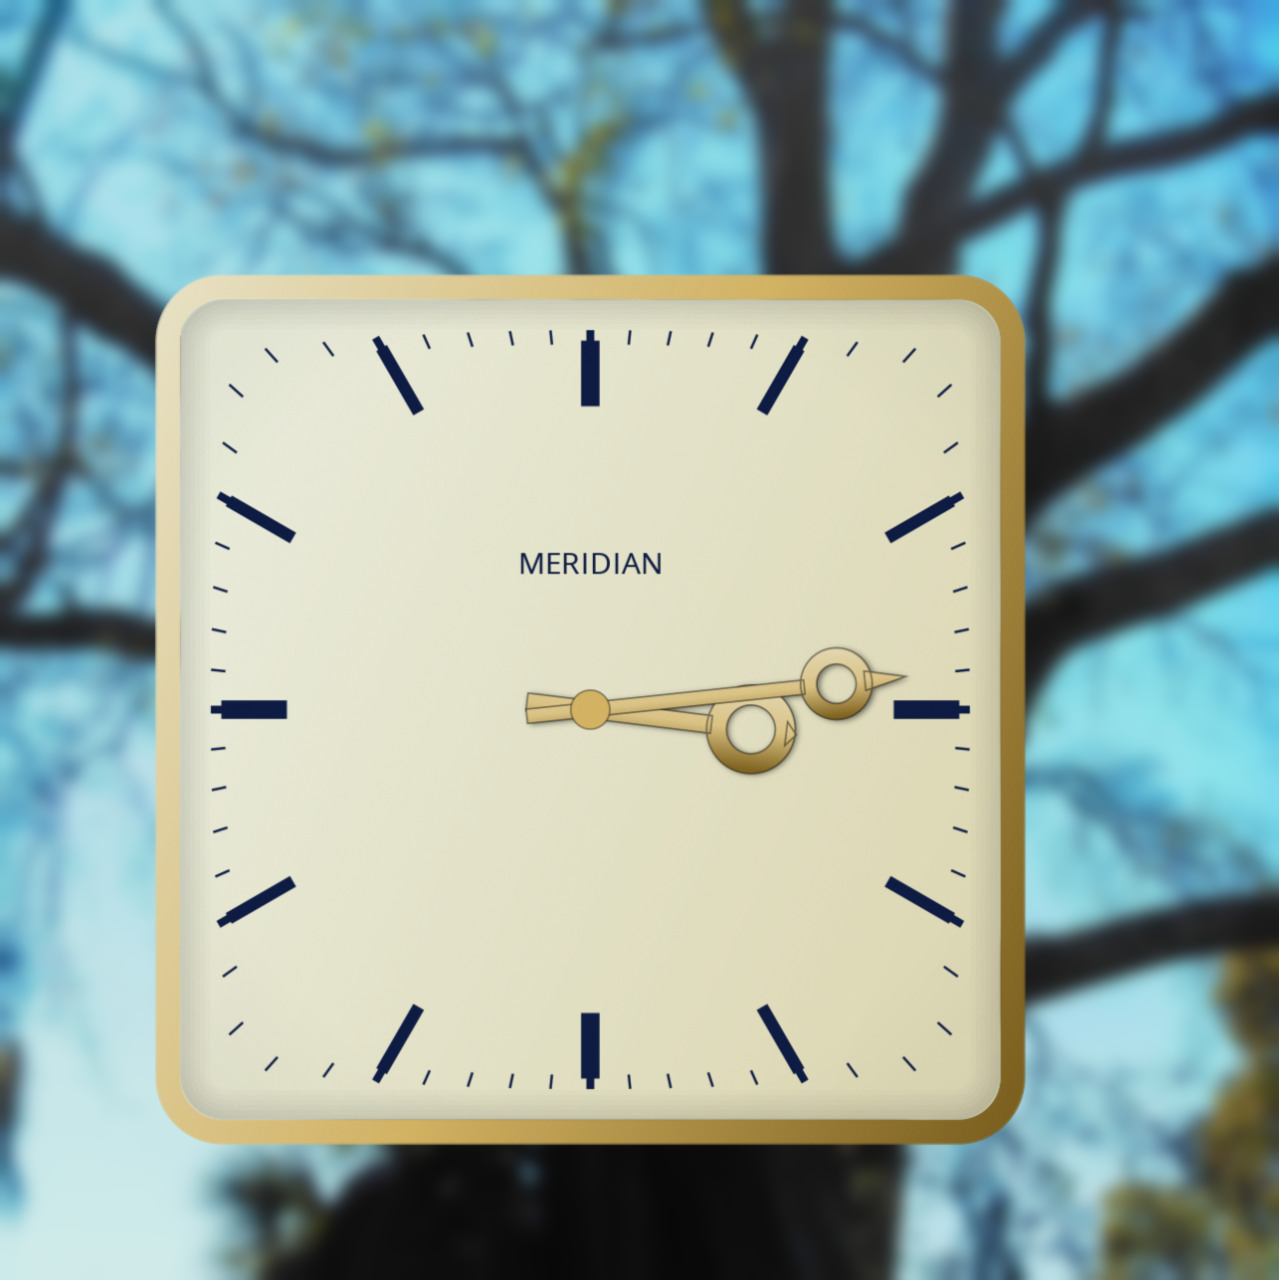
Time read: 3h14
